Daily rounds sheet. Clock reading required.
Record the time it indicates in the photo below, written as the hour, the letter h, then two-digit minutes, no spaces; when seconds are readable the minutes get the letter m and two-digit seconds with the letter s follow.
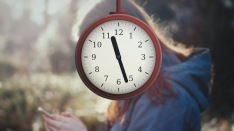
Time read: 11h27
